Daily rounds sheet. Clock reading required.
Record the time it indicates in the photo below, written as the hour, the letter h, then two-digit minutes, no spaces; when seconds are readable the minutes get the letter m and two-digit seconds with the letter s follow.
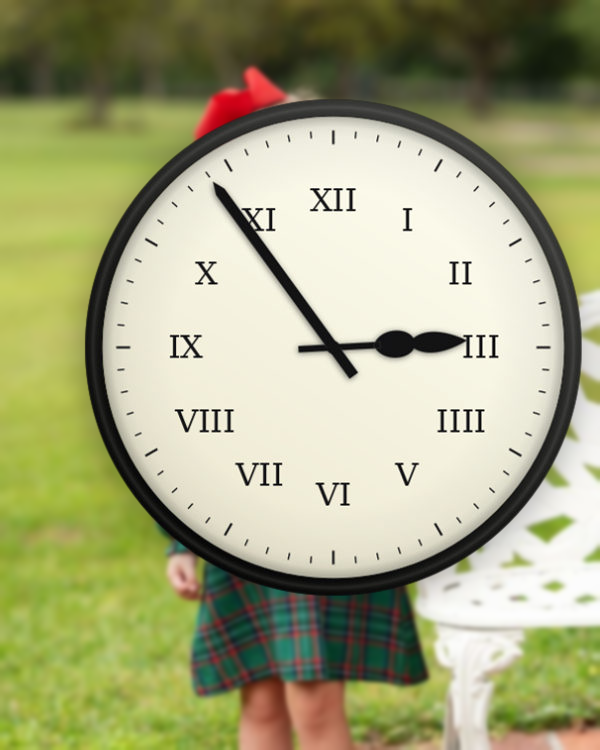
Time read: 2h54
